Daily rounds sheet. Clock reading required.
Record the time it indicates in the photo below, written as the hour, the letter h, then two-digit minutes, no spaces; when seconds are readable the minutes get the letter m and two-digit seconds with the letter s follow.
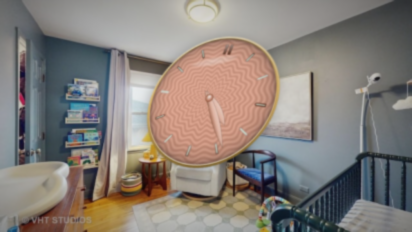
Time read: 4h24
